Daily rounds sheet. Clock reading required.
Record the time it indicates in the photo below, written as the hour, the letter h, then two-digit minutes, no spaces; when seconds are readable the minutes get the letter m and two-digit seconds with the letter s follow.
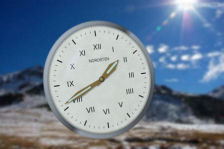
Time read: 1h41
